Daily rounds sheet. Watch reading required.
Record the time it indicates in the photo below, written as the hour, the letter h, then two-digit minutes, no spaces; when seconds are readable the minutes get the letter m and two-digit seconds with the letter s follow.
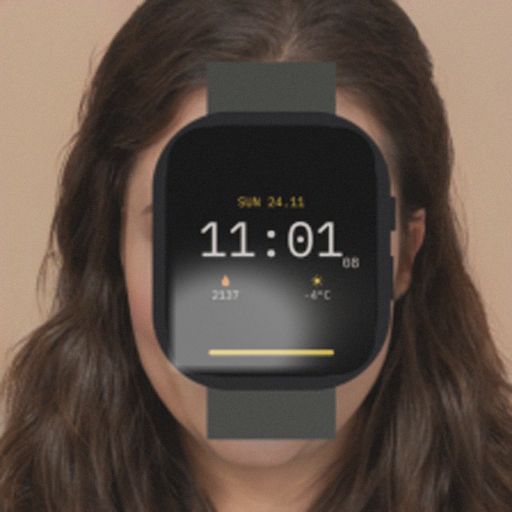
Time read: 11h01
